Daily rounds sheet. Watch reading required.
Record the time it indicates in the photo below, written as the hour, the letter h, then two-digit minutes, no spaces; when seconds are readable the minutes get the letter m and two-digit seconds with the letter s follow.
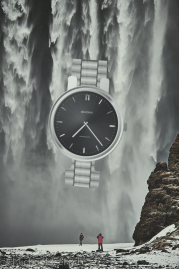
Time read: 7h23
